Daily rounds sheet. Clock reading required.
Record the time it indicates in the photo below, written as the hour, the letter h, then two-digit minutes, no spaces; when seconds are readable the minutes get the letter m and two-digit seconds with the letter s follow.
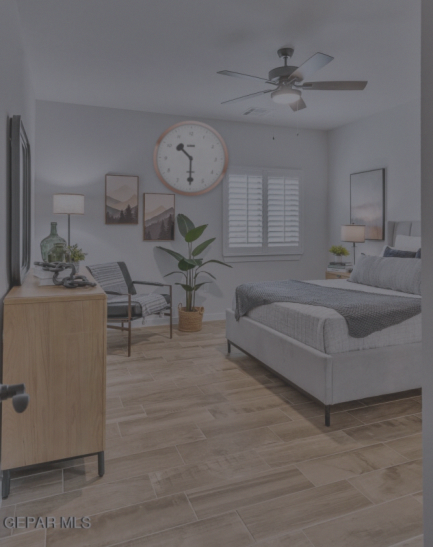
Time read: 10h30
